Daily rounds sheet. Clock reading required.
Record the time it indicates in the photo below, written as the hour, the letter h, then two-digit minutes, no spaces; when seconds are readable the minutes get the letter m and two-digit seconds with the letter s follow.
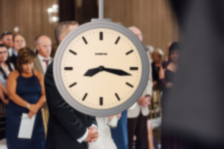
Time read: 8h17
